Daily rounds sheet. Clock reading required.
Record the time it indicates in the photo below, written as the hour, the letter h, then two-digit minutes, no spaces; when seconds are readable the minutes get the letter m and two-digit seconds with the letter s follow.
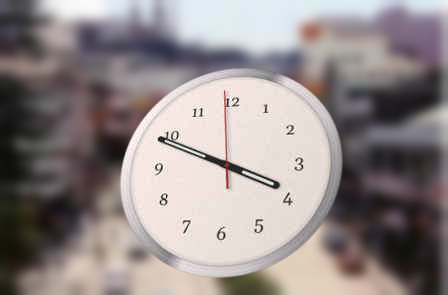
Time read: 3h48m59s
